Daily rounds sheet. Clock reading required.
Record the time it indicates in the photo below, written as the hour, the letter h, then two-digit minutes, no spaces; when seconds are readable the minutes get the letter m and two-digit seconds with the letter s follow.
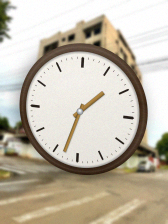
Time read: 1h33
